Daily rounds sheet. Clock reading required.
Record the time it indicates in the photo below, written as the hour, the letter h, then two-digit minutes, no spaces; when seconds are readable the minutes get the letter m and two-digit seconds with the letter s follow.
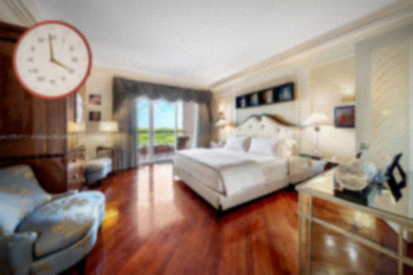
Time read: 3h59
